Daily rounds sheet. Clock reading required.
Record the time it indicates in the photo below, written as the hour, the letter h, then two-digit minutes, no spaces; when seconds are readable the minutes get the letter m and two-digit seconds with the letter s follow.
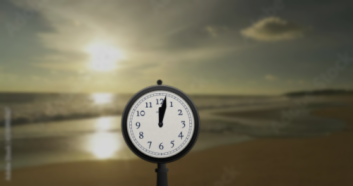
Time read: 12h02
